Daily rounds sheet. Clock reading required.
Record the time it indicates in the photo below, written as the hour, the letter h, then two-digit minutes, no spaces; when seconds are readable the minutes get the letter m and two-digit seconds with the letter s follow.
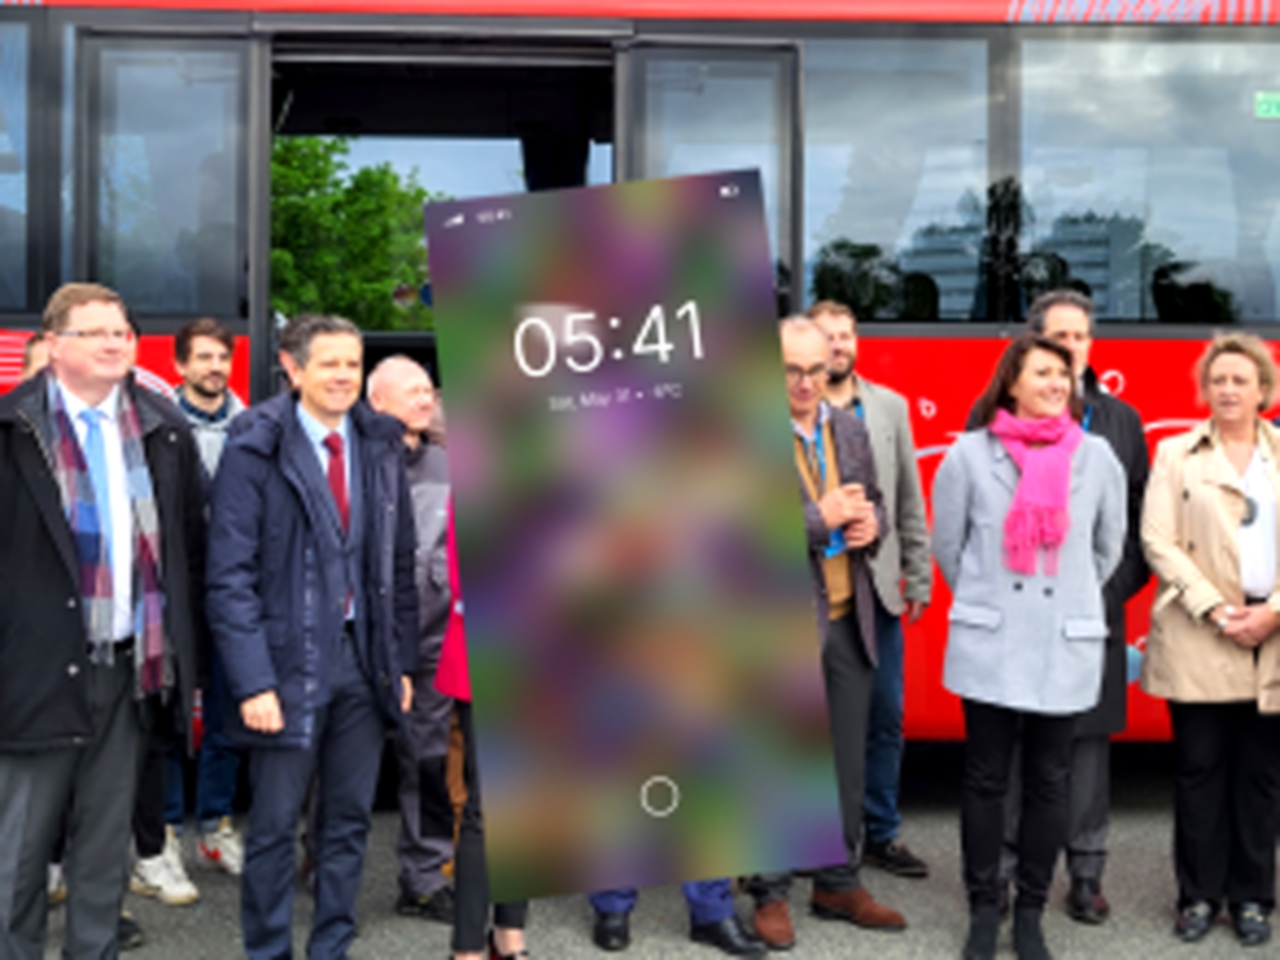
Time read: 5h41
